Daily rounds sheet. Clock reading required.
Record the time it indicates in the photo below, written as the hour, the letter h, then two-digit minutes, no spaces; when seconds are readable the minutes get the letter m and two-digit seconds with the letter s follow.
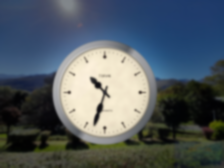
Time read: 10h33
